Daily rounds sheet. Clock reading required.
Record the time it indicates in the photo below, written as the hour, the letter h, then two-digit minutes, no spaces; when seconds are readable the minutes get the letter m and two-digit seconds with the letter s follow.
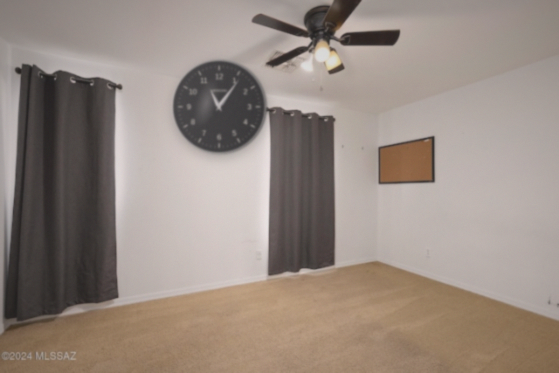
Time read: 11h06
